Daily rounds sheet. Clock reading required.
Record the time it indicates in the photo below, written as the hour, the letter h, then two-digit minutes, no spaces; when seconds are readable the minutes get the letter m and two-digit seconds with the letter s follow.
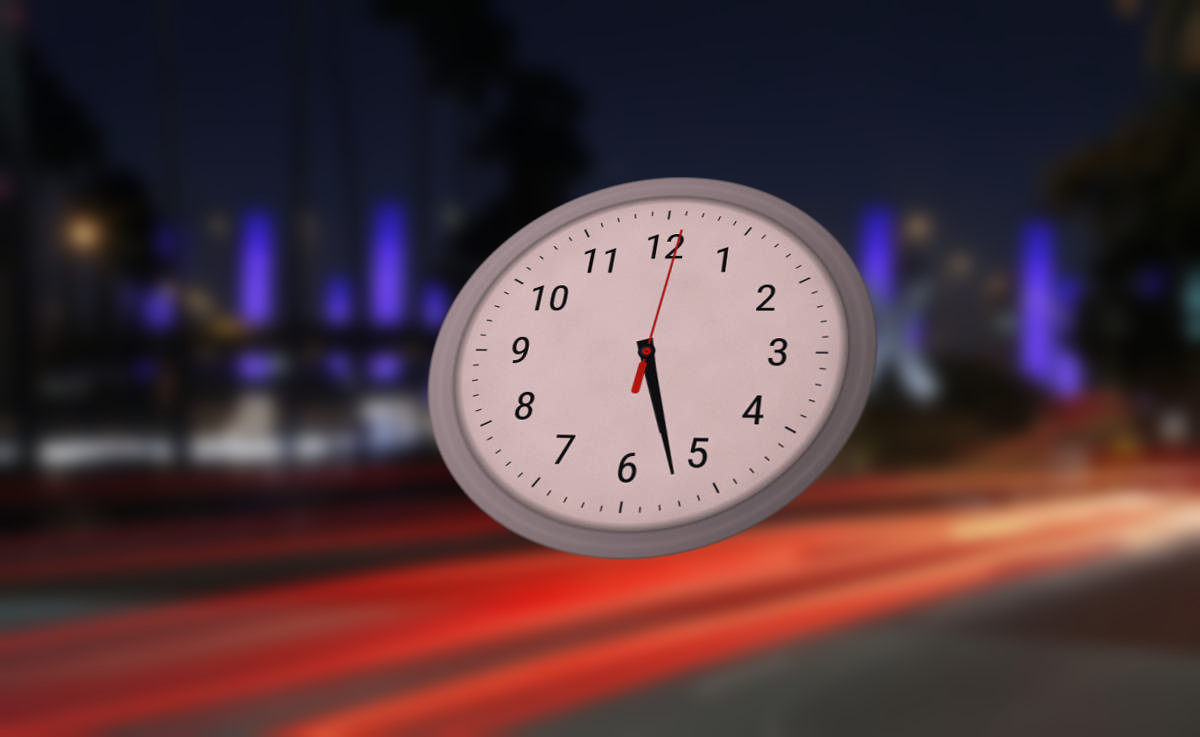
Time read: 5h27m01s
